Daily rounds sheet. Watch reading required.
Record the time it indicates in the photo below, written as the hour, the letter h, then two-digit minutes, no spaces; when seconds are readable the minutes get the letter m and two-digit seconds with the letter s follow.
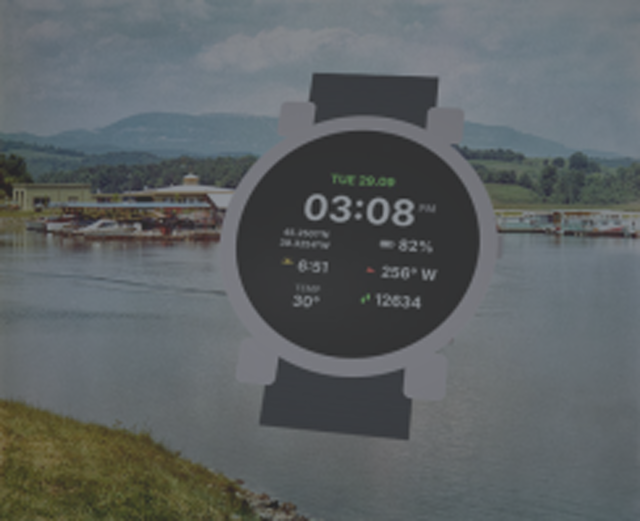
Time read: 3h08
